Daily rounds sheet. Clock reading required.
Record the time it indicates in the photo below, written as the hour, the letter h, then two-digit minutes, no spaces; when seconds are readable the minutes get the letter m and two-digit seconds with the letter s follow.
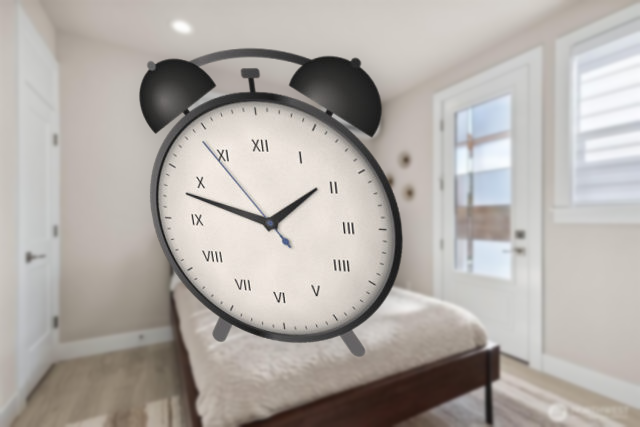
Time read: 1h47m54s
